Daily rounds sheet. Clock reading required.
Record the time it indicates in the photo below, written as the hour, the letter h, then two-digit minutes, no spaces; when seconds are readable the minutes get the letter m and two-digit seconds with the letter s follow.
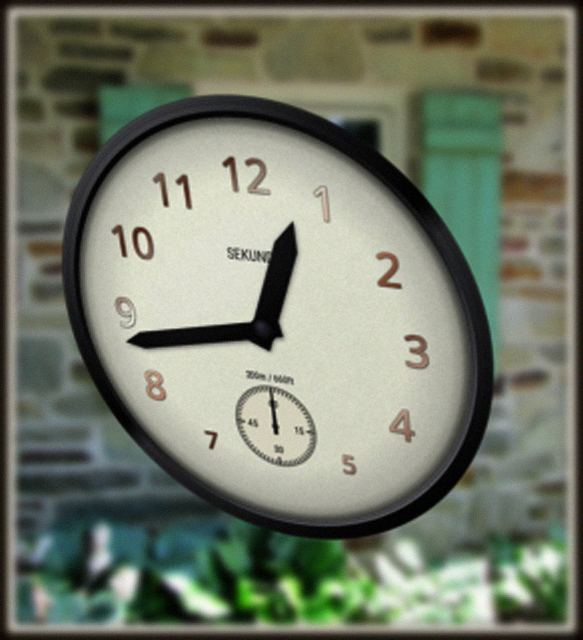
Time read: 12h43
